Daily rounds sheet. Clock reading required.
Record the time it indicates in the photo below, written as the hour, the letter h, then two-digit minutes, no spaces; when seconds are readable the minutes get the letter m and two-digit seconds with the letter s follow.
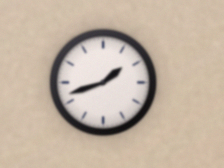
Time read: 1h42
